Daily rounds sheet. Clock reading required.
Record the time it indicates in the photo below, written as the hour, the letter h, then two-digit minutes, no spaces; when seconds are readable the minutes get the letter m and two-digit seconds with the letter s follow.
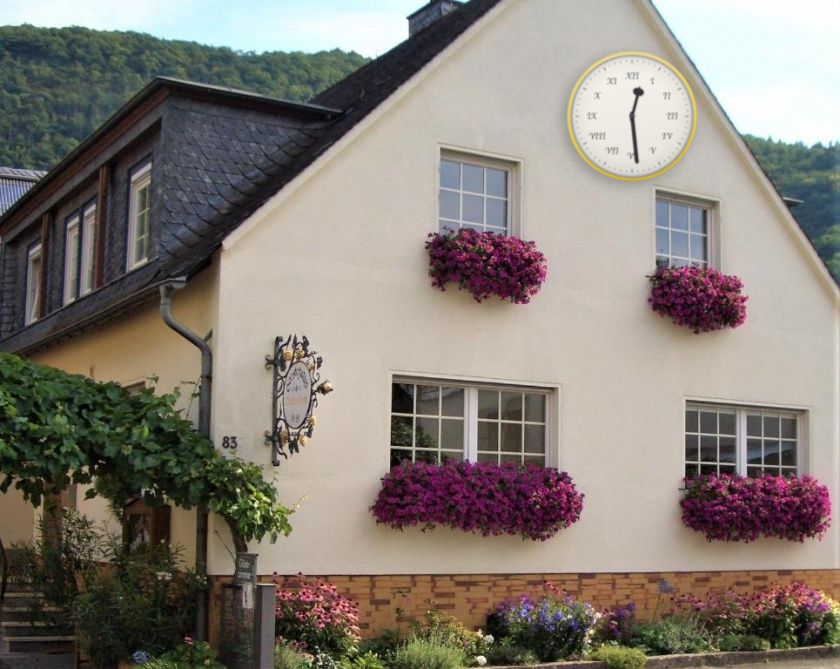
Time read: 12h29
